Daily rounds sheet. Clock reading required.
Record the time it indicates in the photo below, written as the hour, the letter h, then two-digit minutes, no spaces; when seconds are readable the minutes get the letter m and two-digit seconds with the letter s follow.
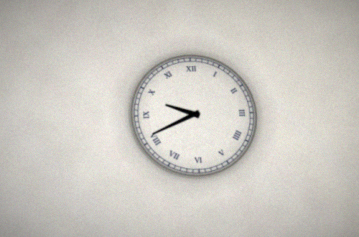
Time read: 9h41
